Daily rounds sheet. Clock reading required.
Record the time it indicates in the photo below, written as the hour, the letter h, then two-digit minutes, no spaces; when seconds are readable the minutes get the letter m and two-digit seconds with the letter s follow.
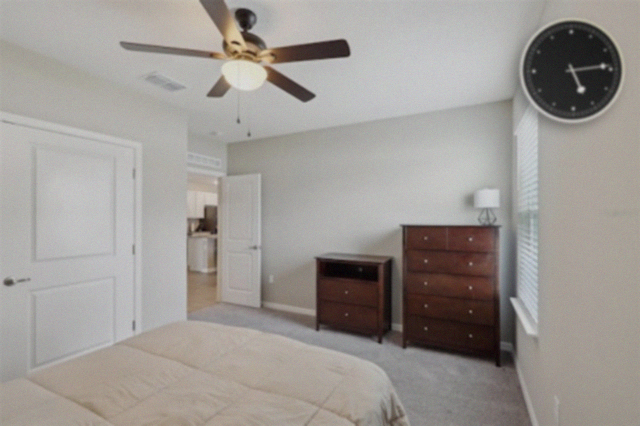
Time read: 5h14
